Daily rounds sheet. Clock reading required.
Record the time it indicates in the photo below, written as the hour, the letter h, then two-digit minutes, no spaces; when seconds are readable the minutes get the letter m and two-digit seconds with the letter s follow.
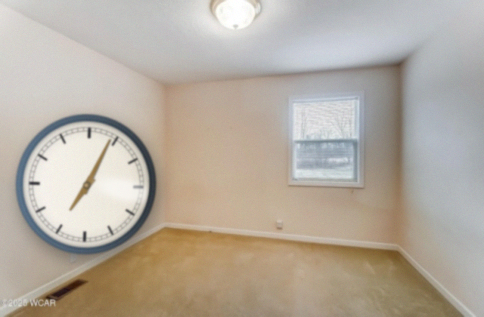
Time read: 7h04
